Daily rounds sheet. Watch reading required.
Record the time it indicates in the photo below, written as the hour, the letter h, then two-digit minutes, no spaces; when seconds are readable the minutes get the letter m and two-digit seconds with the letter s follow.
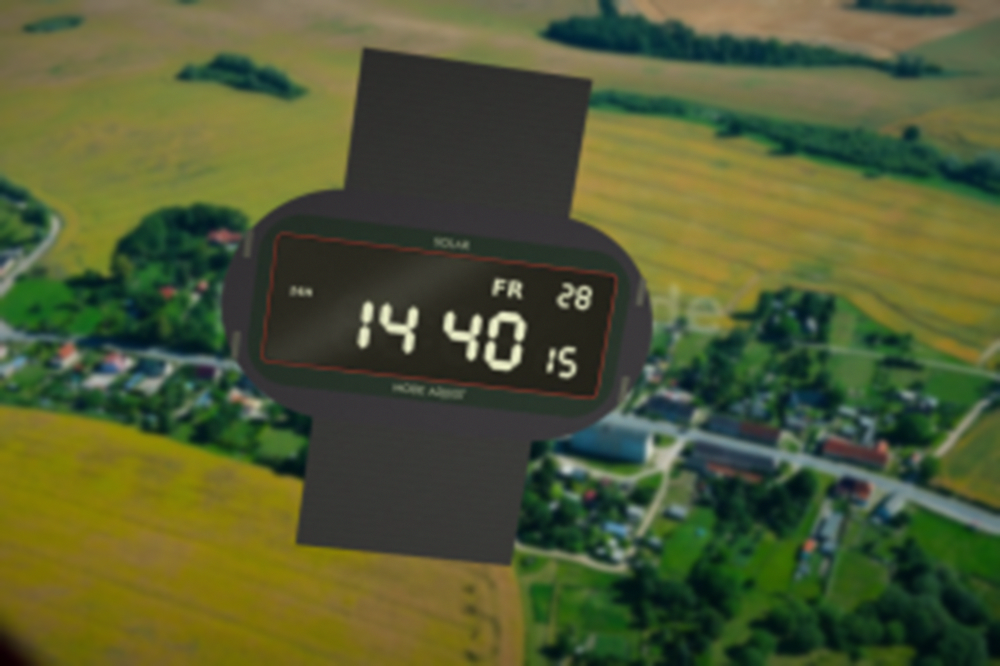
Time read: 14h40m15s
